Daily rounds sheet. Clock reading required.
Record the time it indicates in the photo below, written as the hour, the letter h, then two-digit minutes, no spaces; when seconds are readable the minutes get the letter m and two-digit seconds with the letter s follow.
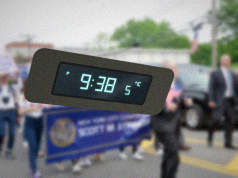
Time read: 9h38
